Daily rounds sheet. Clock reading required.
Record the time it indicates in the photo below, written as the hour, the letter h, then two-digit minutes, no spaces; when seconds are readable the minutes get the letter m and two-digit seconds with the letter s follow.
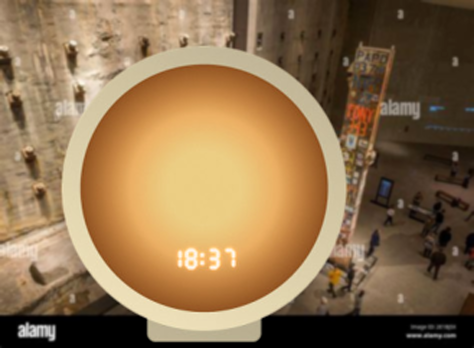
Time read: 18h37
